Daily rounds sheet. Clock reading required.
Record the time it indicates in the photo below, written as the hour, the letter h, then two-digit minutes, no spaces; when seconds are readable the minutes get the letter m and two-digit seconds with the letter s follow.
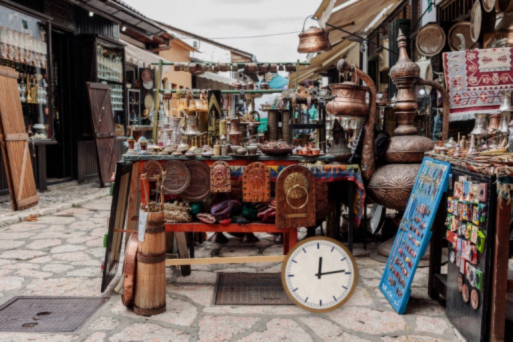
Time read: 12h14
